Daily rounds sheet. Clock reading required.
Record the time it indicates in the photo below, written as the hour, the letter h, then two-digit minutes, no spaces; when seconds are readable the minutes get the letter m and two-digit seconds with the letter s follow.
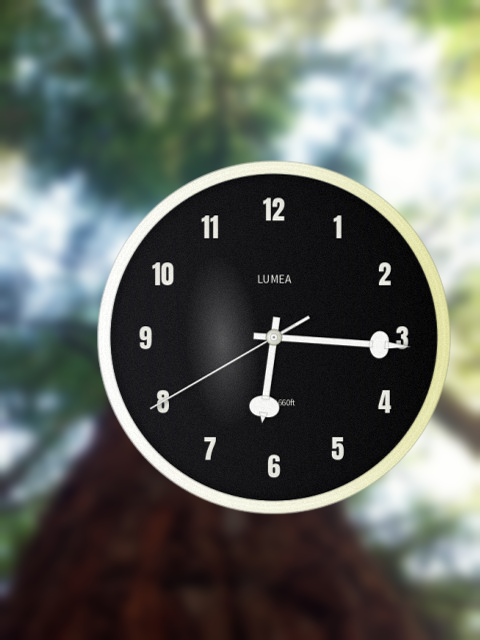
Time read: 6h15m40s
